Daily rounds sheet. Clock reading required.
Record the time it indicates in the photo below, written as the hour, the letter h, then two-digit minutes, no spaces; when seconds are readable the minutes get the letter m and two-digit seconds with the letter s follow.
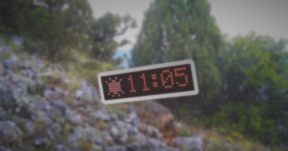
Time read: 11h05
